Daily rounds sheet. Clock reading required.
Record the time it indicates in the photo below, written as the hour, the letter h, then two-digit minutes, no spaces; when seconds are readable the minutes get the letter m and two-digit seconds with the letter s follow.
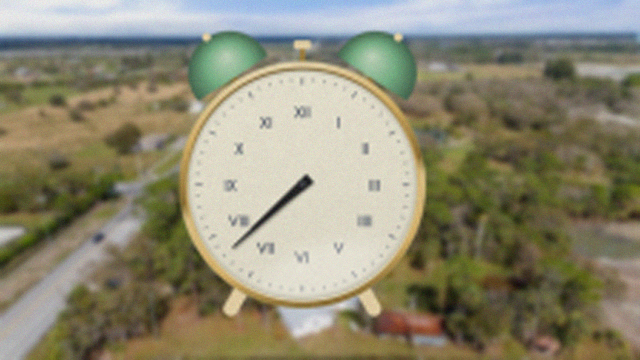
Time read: 7h38
